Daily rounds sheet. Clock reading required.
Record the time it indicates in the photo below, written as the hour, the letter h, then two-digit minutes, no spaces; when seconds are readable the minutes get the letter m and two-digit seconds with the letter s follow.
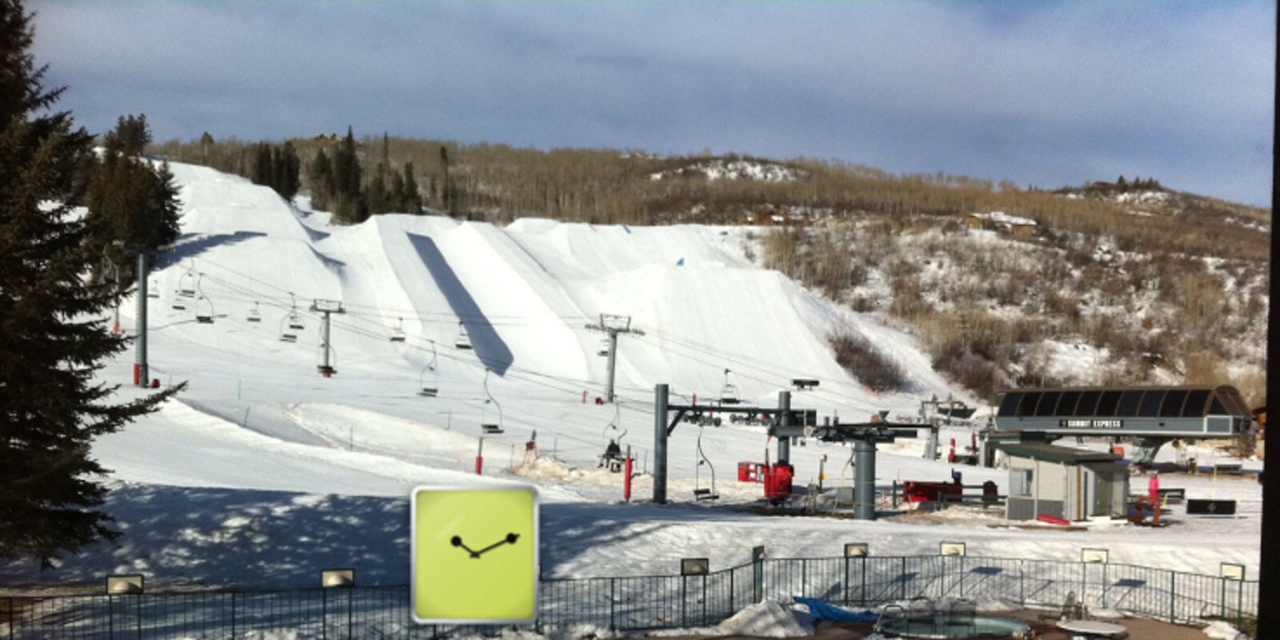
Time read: 10h11
